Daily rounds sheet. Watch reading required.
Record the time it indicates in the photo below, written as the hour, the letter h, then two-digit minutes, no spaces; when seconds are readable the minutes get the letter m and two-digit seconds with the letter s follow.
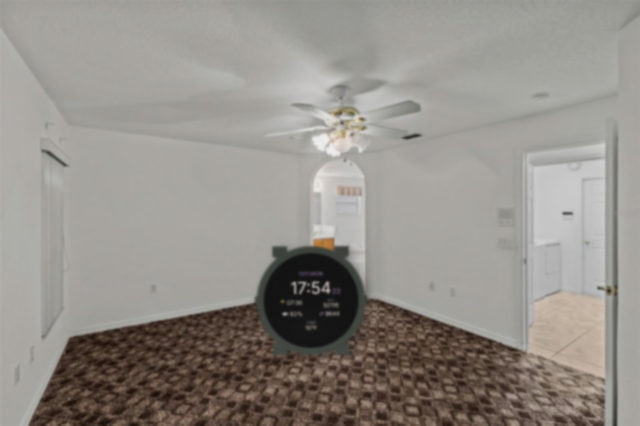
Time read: 17h54
